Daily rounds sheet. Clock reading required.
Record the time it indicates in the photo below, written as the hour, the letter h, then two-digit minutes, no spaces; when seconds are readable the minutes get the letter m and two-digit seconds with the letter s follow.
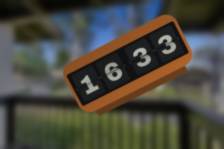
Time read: 16h33
